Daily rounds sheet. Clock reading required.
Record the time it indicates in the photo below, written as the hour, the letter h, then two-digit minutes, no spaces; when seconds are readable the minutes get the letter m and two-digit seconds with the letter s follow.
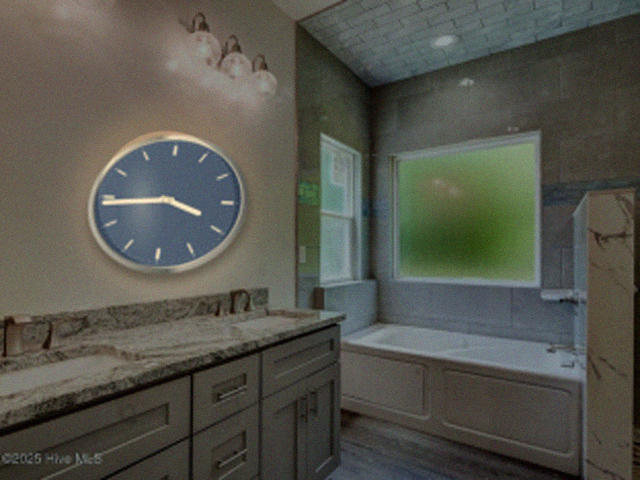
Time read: 3h44
